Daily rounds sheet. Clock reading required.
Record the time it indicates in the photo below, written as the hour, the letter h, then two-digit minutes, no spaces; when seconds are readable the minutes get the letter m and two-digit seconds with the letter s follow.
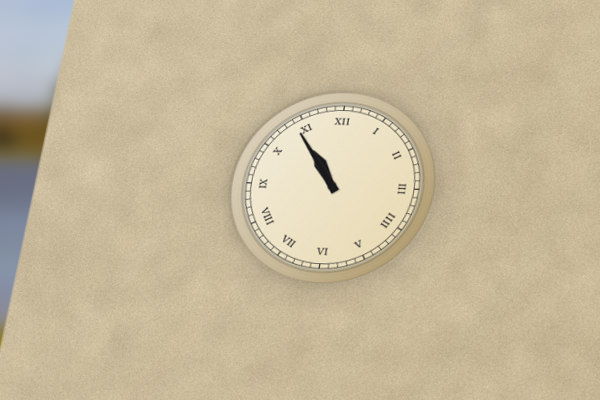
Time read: 10h54
